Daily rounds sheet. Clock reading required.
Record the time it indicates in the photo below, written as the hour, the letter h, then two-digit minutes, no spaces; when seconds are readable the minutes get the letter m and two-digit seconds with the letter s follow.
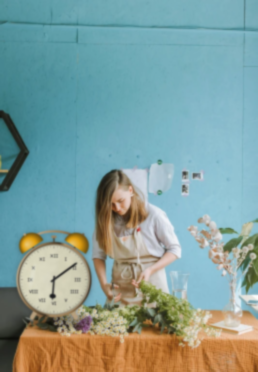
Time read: 6h09
